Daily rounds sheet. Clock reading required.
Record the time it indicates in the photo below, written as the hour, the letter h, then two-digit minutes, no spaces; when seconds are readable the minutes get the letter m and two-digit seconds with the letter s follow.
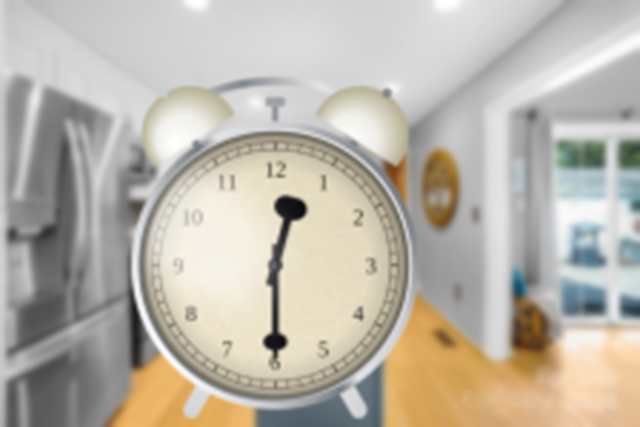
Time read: 12h30
